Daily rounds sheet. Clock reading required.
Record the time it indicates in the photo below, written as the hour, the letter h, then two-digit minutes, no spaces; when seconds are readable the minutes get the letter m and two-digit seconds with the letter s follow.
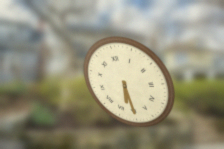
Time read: 6h30
